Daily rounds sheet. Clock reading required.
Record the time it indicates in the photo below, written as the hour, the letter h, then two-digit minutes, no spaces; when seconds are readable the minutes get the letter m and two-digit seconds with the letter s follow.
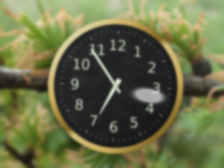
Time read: 6h54
